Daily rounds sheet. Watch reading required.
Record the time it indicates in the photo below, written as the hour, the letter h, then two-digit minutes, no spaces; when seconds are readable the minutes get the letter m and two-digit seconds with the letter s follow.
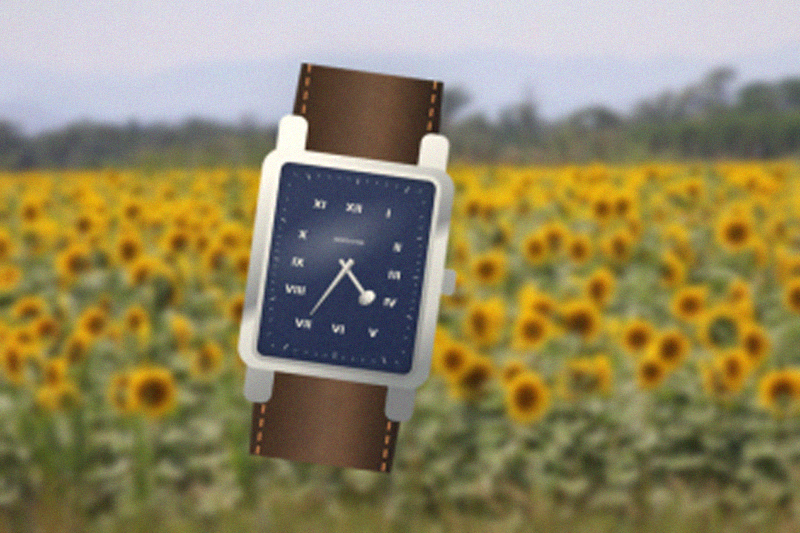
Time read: 4h35
